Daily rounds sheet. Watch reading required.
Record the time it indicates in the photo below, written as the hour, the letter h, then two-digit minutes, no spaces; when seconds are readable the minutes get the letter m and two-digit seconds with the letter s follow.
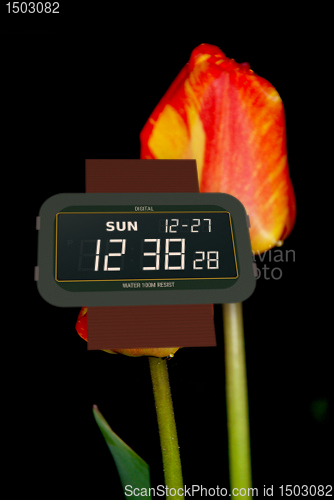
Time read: 12h38m28s
